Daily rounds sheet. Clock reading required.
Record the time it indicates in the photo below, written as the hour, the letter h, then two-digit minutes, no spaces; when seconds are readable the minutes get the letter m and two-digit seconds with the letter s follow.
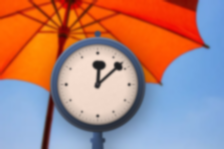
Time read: 12h08
